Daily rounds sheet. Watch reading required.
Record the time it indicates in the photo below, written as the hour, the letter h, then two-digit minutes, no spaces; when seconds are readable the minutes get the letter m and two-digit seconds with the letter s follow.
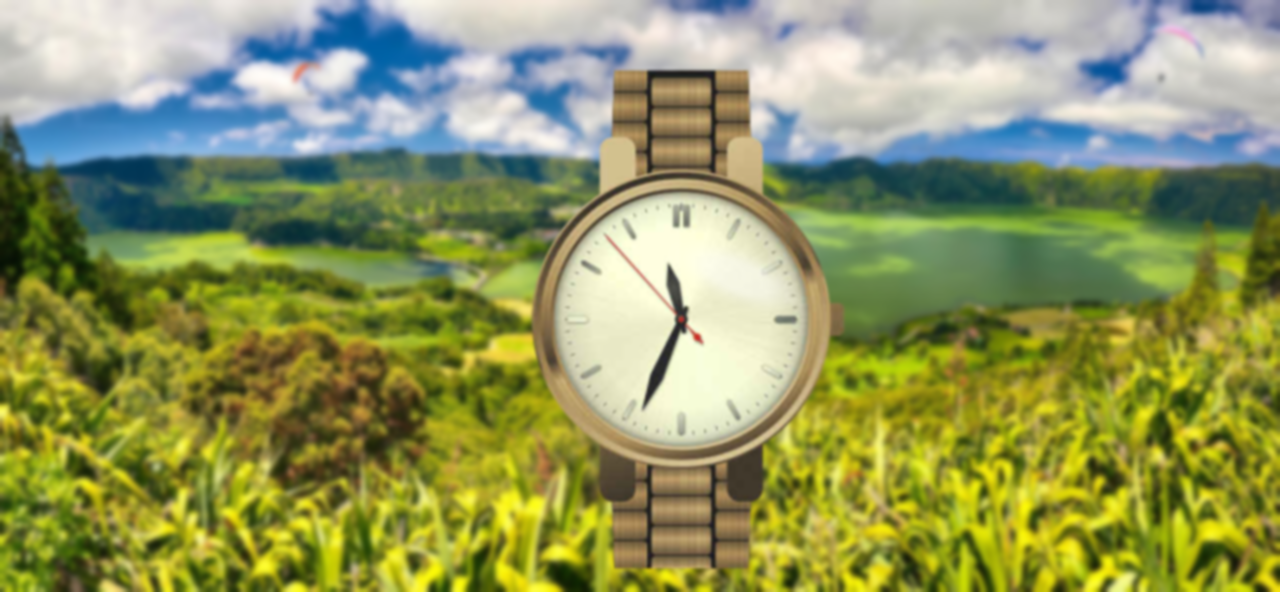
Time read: 11h33m53s
